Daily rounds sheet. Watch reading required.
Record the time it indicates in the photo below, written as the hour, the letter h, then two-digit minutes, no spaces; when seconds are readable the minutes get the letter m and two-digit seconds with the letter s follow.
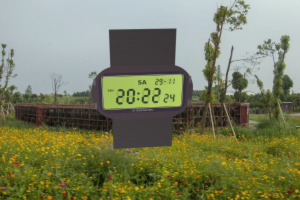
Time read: 20h22m24s
